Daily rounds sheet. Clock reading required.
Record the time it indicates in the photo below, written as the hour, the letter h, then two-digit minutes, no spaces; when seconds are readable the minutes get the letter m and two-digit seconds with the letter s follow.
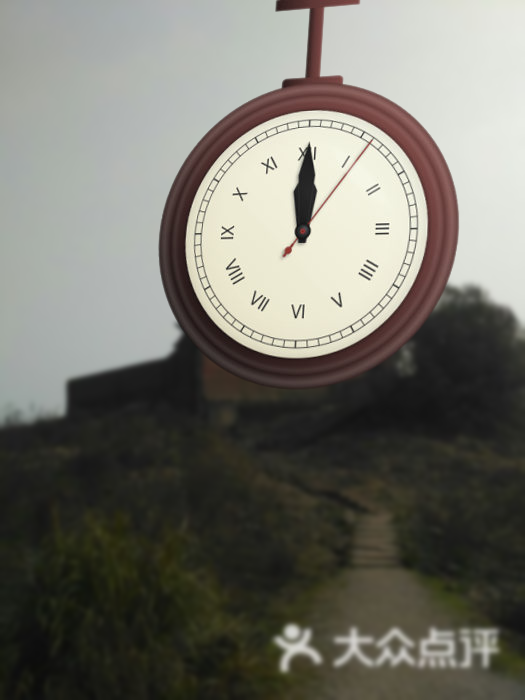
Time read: 12h00m06s
